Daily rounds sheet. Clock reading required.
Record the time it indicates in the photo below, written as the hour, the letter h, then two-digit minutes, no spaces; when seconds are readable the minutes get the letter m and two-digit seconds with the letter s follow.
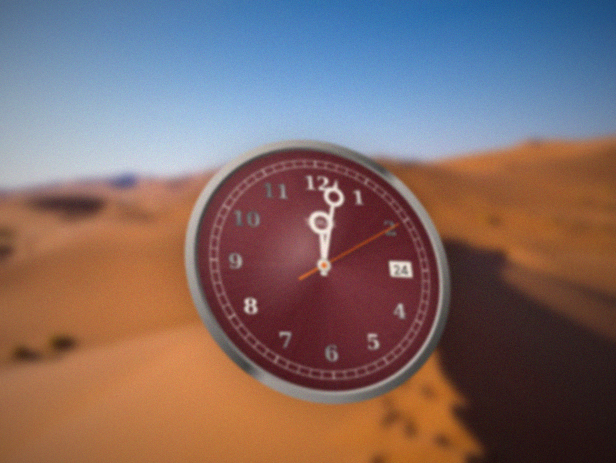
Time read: 12h02m10s
